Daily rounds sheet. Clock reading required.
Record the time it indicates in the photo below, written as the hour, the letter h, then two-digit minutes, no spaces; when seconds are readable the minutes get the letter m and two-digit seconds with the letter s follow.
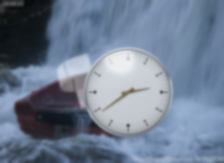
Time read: 2h39
